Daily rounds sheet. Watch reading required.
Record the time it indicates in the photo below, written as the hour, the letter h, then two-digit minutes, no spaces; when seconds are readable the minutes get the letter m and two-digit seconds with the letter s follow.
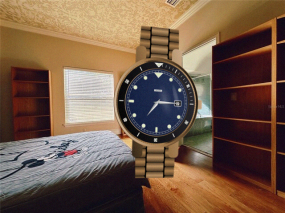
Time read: 7h15
